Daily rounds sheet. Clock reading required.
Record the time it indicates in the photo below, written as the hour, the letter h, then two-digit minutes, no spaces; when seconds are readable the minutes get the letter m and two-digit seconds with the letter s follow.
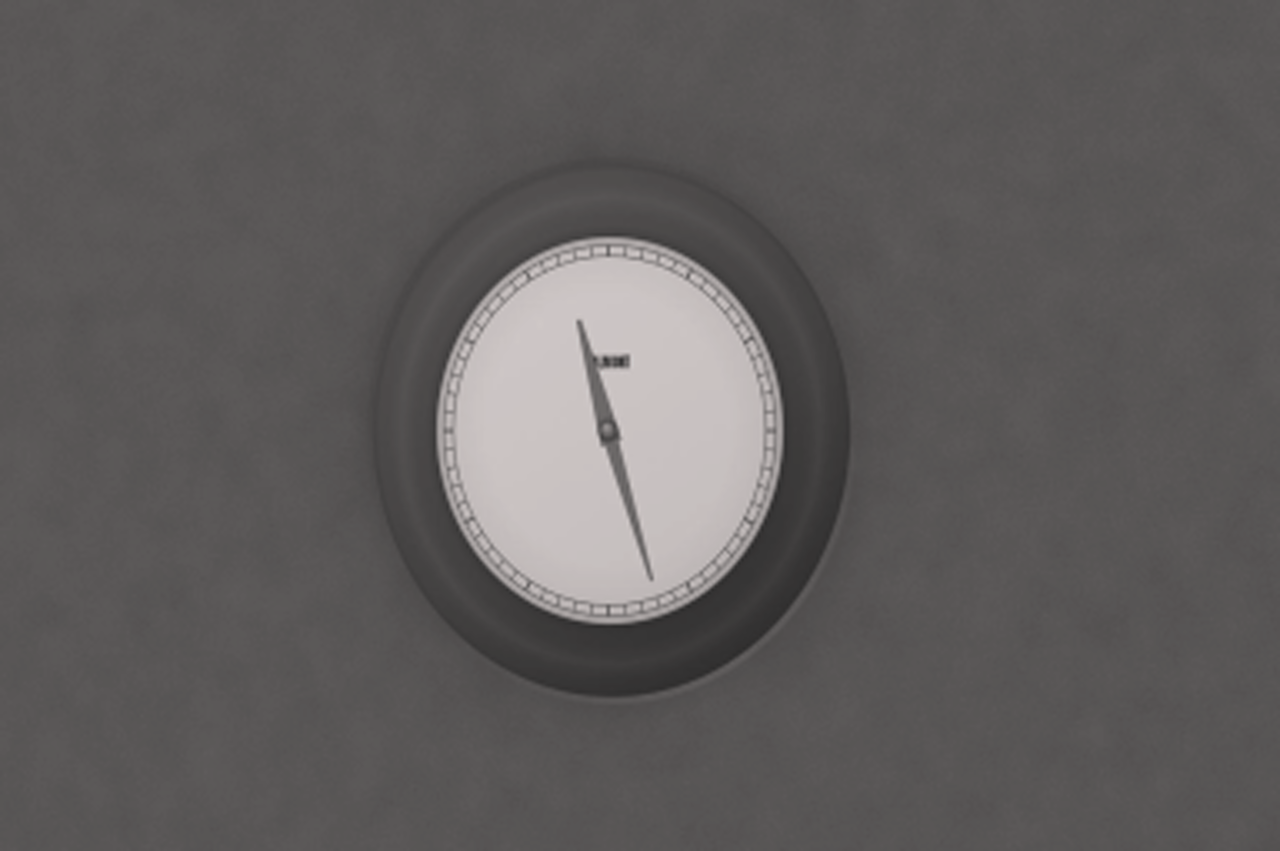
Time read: 11h27
